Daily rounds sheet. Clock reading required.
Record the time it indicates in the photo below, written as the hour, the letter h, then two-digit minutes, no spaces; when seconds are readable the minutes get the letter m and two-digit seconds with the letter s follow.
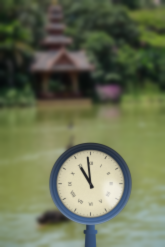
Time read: 10h59
